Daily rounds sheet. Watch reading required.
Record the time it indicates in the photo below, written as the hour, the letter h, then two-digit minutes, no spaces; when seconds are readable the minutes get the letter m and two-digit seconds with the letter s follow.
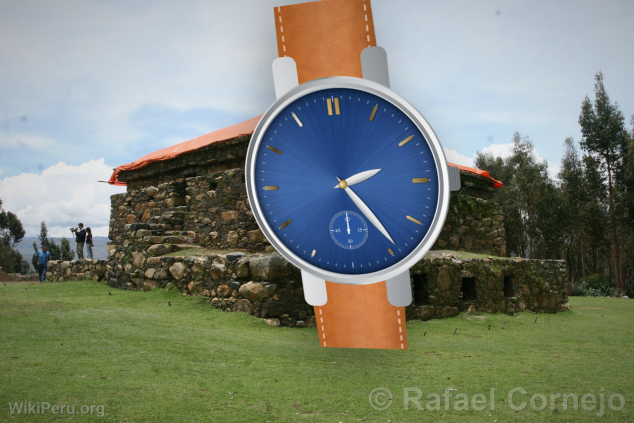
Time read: 2h24
